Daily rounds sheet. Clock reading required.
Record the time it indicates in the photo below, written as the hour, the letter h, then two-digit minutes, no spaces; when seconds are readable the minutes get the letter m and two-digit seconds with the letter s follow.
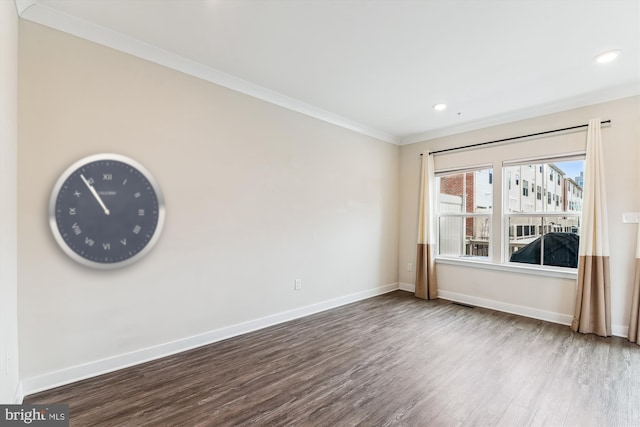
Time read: 10h54
